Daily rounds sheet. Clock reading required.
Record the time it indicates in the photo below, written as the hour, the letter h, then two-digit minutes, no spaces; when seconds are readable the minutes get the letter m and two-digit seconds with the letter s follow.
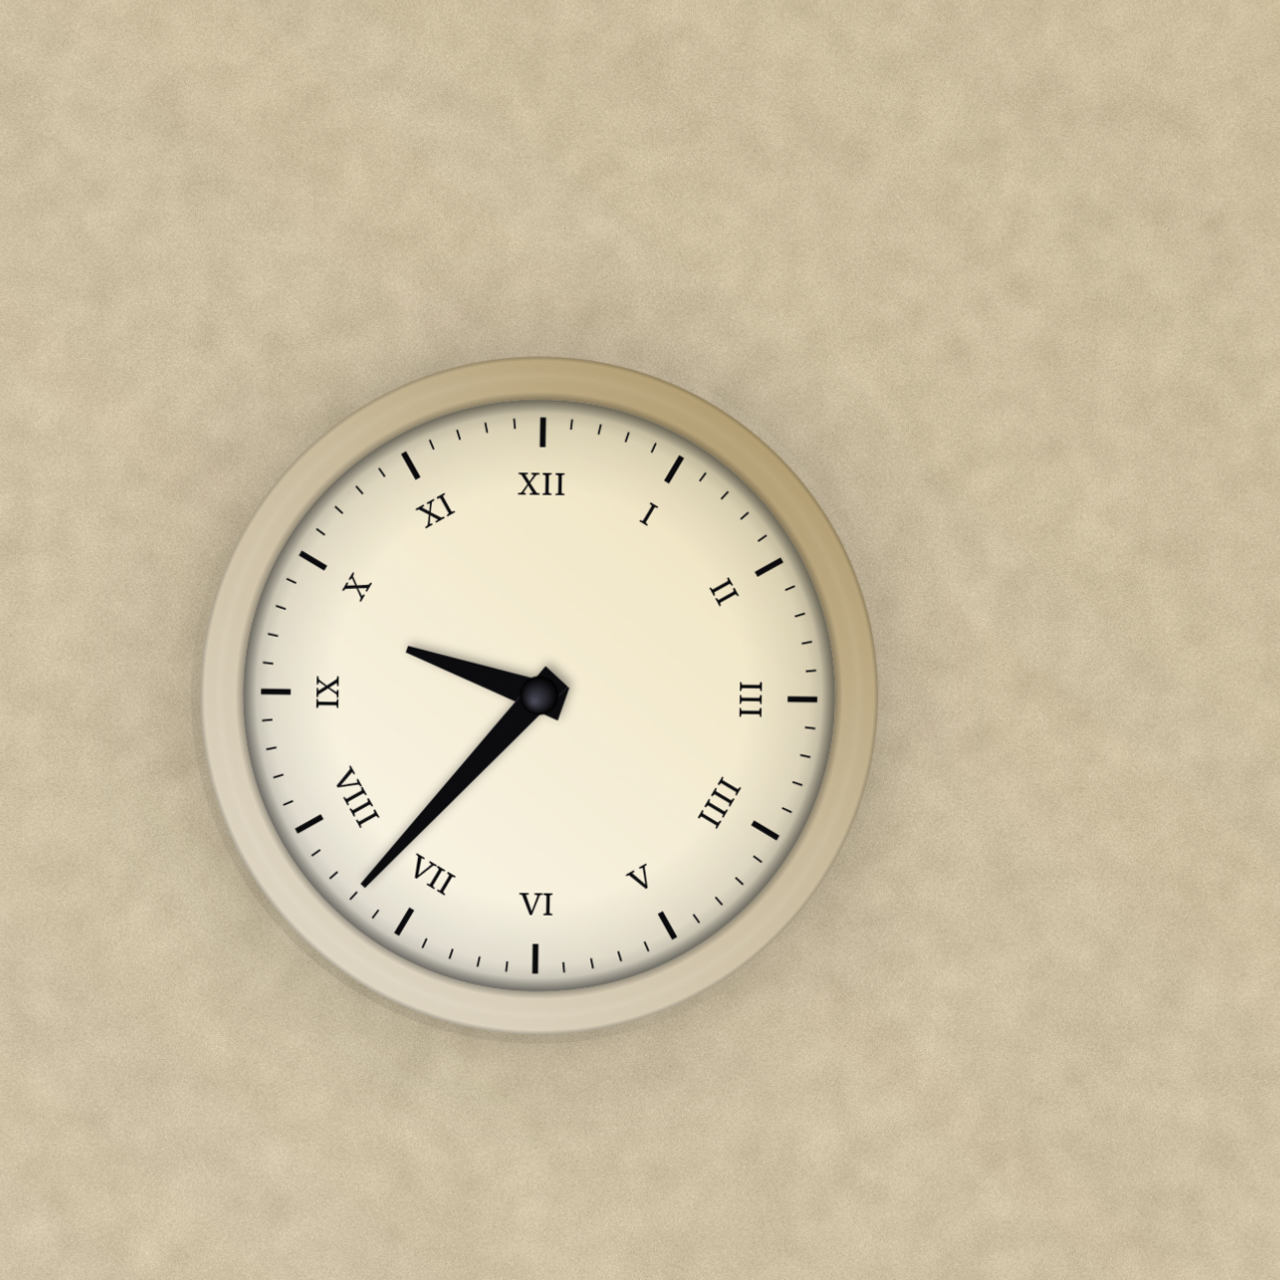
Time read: 9h37
